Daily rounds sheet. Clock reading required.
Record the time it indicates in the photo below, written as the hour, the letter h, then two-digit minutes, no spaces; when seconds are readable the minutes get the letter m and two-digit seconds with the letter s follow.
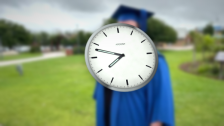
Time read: 7h48
